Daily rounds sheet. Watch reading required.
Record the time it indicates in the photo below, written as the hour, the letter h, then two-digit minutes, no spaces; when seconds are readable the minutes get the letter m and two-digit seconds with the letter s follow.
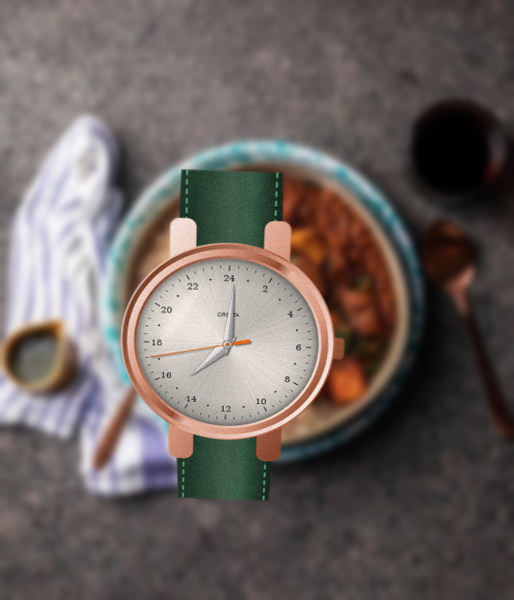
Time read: 15h00m43s
